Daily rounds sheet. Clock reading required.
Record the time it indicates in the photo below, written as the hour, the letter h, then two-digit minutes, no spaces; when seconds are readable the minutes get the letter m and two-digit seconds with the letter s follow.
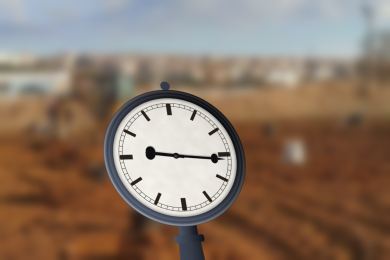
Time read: 9h16
